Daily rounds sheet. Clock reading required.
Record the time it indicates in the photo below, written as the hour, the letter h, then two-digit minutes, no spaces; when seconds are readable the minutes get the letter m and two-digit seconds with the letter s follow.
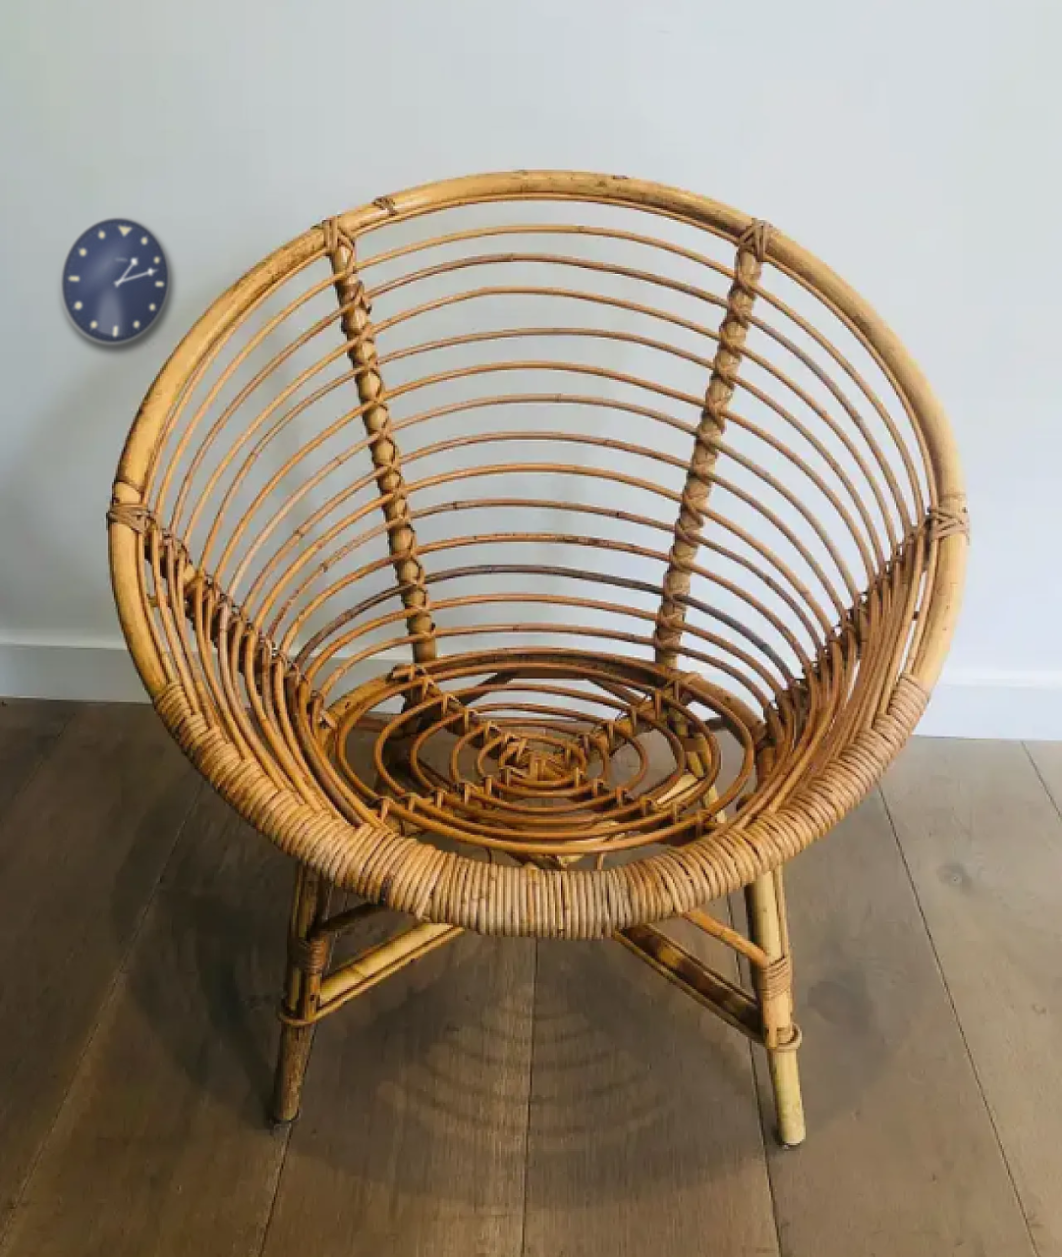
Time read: 1h12
